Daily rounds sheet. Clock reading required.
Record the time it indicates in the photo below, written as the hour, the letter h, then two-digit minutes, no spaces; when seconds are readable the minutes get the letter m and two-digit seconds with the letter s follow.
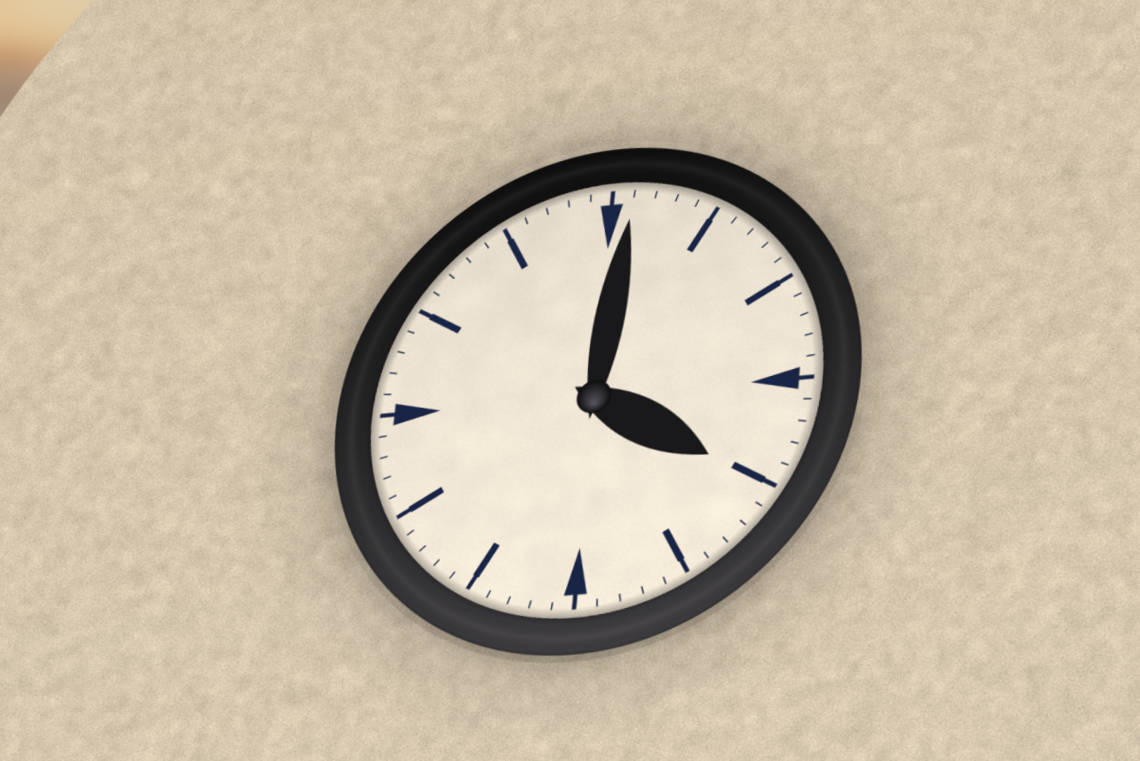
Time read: 4h01
